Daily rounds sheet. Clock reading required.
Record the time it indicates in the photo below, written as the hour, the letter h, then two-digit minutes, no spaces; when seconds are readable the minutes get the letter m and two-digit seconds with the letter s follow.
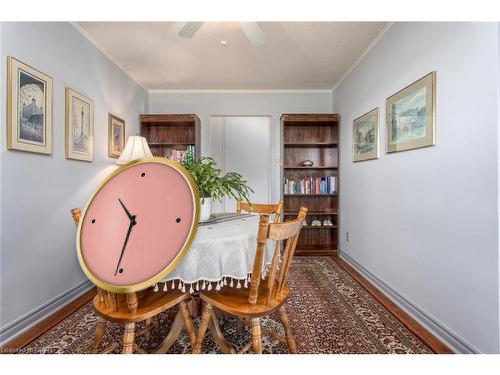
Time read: 10h31
